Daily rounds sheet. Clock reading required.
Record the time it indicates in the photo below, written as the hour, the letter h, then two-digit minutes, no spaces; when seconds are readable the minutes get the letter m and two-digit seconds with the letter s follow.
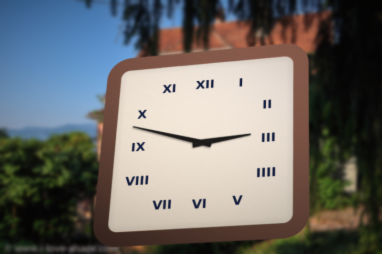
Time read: 2h48
